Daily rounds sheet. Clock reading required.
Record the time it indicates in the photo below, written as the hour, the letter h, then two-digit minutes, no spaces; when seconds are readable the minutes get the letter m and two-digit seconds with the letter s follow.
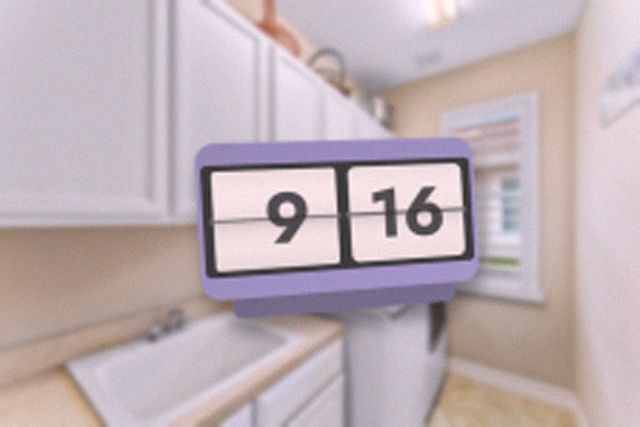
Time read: 9h16
